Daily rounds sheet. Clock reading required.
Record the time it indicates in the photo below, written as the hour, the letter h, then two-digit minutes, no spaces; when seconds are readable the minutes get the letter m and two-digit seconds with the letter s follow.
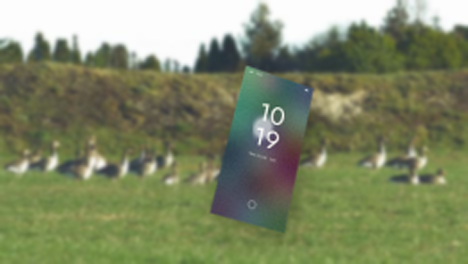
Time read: 10h19
